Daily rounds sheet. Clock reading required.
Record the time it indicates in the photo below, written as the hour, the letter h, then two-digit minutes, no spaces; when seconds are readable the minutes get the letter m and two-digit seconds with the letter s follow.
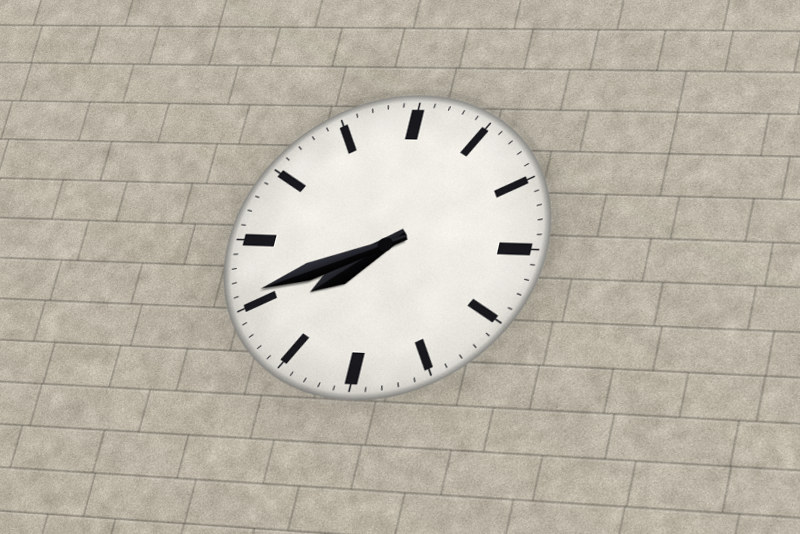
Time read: 7h41
